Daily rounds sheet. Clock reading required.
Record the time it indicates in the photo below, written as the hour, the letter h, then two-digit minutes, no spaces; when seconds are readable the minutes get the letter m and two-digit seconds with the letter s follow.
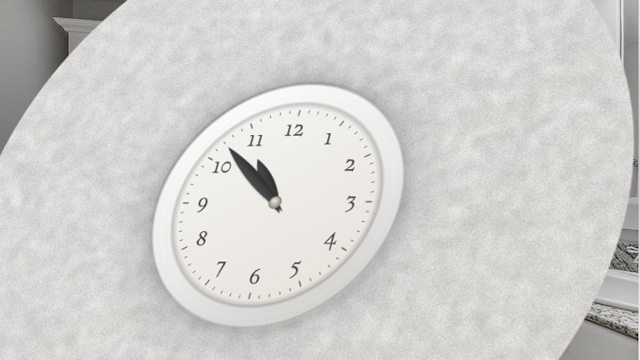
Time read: 10h52
